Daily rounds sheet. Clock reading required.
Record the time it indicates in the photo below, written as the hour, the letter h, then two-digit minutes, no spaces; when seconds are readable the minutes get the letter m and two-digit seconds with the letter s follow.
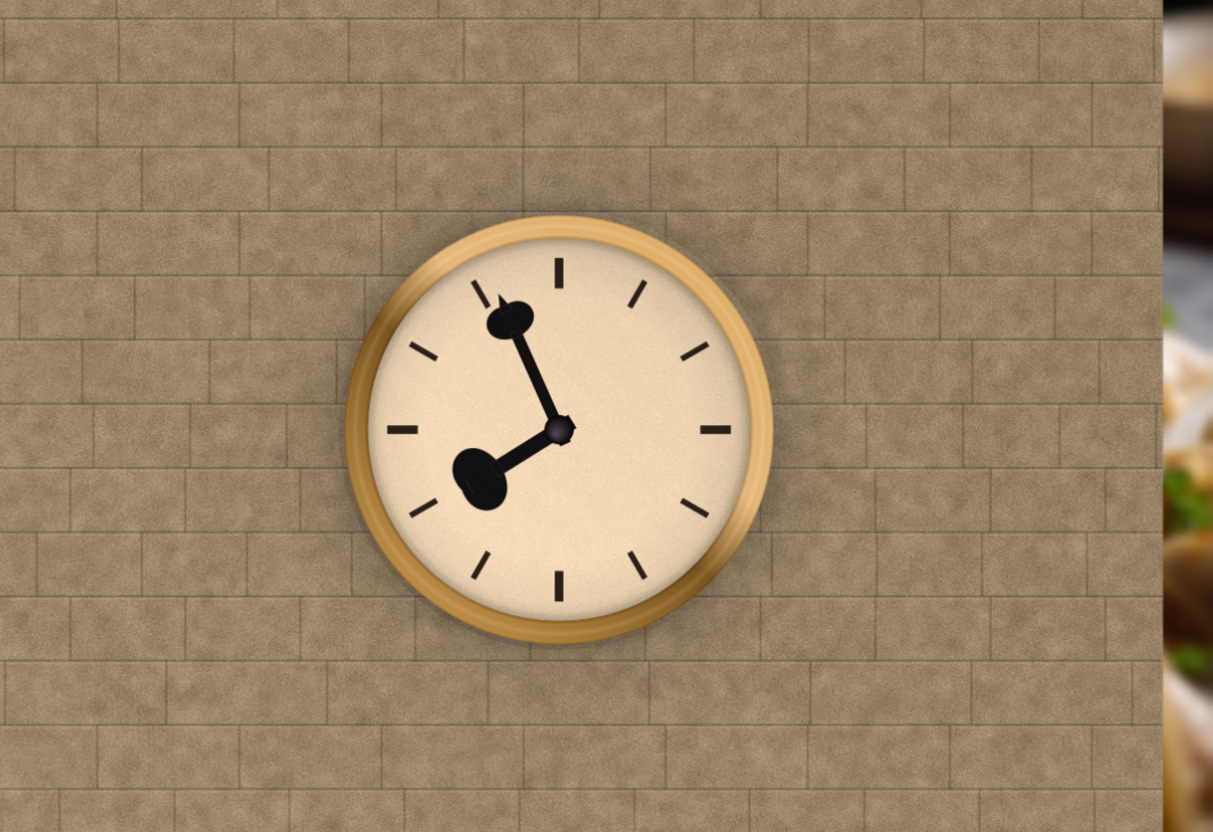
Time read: 7h56
